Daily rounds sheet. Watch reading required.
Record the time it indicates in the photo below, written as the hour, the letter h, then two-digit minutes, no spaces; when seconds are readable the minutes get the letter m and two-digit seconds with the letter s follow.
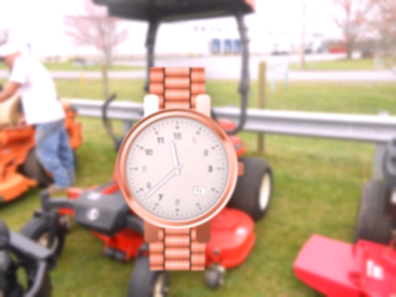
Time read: 11h38
